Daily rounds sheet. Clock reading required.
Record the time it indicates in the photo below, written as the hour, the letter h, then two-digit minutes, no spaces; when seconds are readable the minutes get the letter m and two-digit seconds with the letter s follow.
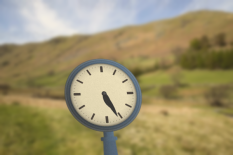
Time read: 5h26
